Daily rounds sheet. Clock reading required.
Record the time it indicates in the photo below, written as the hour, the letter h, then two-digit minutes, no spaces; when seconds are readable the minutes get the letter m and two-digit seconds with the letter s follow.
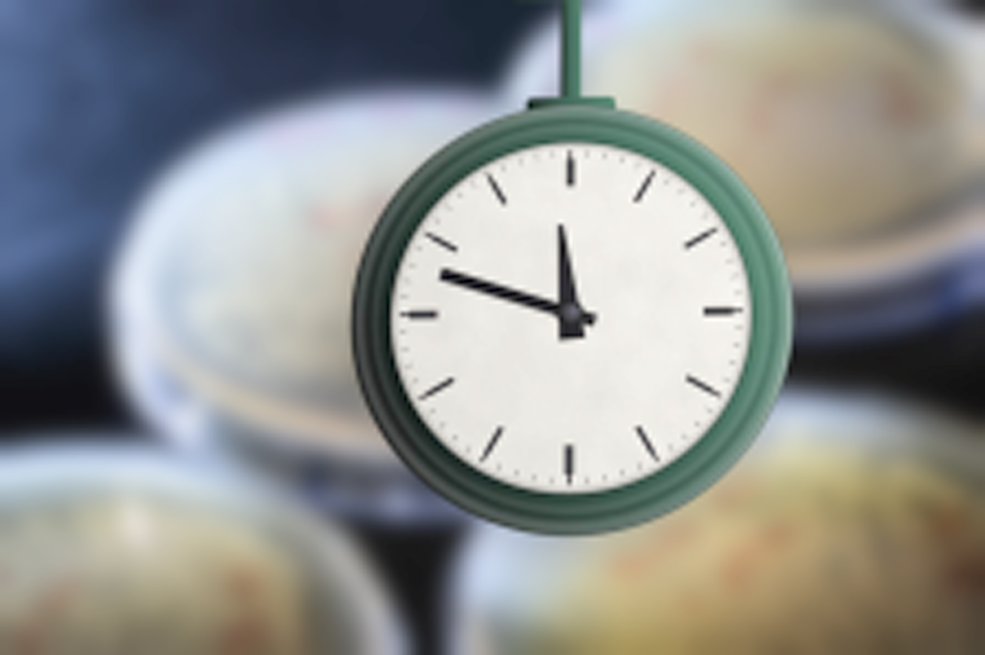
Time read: 11h48
